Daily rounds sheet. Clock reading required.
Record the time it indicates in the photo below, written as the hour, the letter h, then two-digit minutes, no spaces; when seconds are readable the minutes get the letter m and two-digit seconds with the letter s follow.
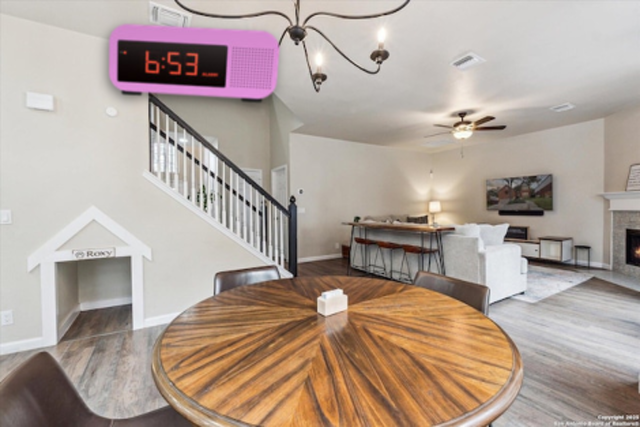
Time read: 6h53
